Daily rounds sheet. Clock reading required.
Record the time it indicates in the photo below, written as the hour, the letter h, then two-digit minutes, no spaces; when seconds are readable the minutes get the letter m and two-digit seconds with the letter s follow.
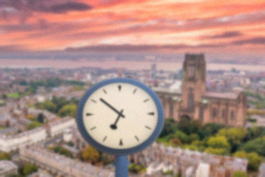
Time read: 6h52
